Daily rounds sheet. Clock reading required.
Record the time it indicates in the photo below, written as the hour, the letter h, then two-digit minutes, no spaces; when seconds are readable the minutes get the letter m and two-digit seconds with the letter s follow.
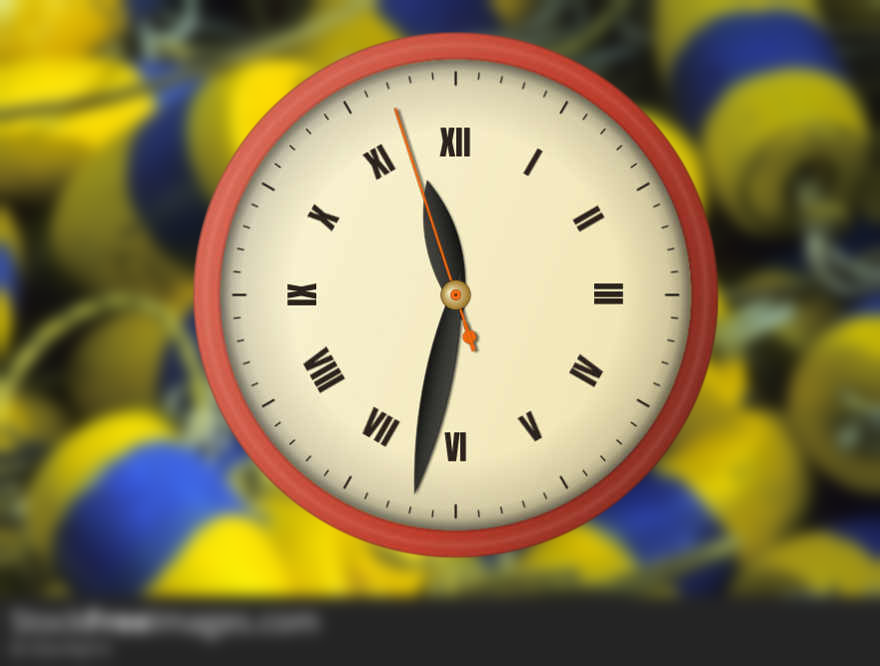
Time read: 11h31m57s
